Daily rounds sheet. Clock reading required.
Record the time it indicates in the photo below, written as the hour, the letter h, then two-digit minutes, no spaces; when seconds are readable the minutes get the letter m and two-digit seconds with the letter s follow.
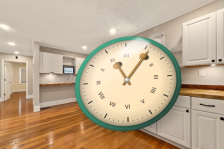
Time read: 11h06
